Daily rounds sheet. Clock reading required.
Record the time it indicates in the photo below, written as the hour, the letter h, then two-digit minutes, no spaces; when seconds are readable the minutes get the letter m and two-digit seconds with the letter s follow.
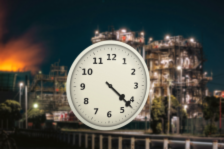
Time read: 4h22
